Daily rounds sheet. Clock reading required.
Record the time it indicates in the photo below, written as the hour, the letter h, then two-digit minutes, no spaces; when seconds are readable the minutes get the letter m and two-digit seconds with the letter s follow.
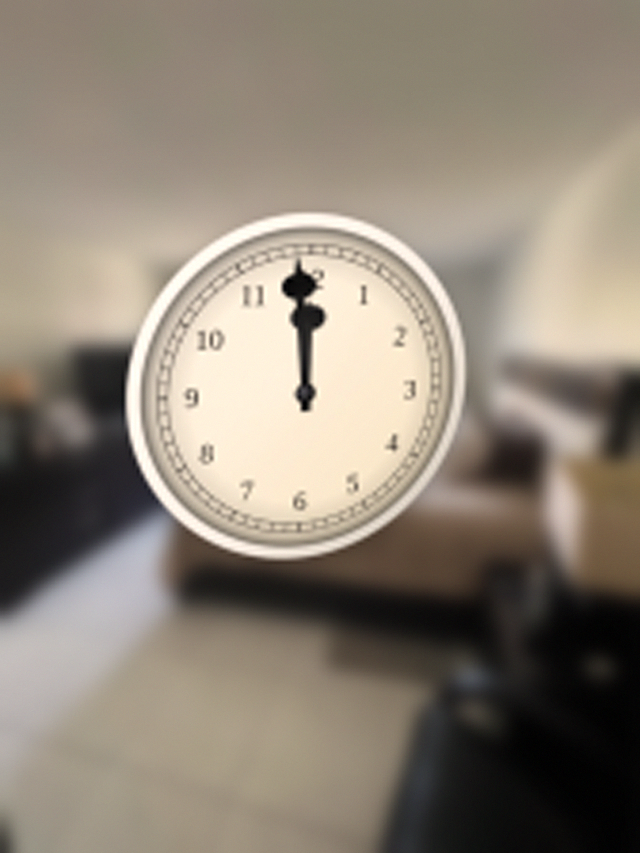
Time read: 11h59
